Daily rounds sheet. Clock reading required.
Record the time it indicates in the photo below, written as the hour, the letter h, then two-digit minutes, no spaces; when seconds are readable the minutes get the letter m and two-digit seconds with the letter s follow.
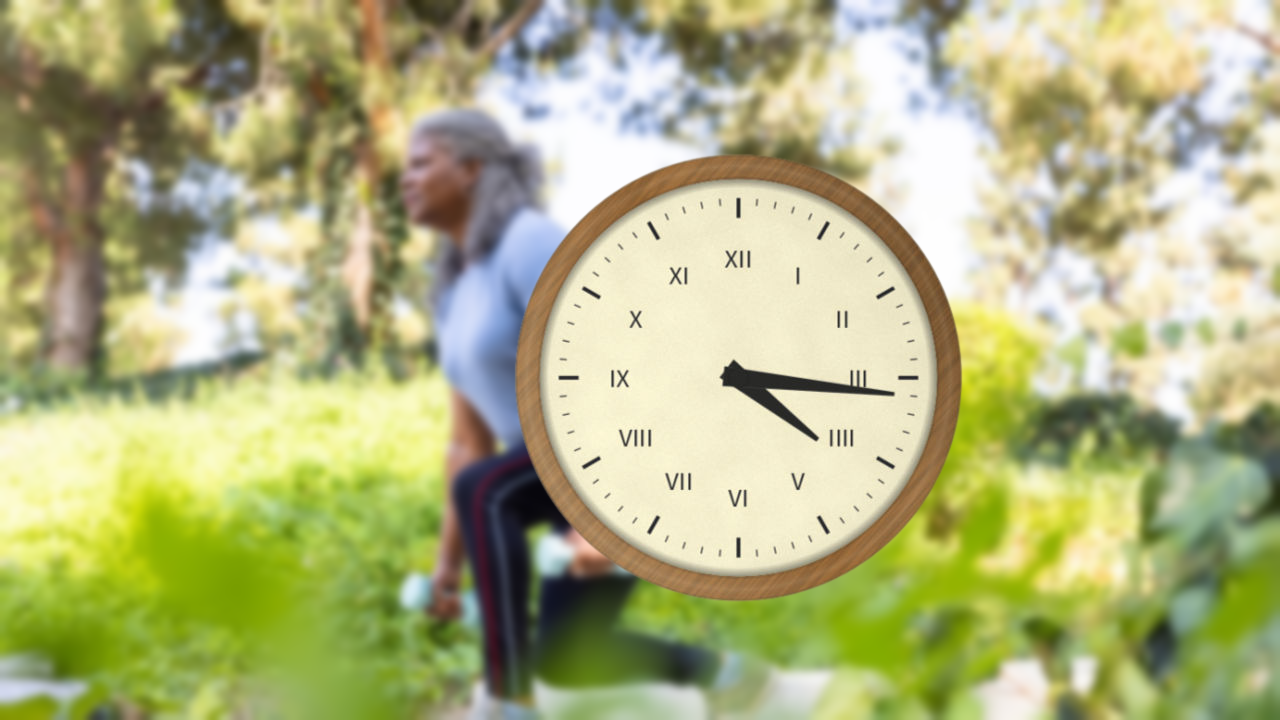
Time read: 4h16
